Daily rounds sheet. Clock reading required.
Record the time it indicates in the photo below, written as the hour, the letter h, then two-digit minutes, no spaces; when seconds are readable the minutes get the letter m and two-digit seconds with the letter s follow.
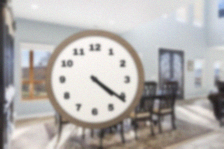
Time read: 4h21
